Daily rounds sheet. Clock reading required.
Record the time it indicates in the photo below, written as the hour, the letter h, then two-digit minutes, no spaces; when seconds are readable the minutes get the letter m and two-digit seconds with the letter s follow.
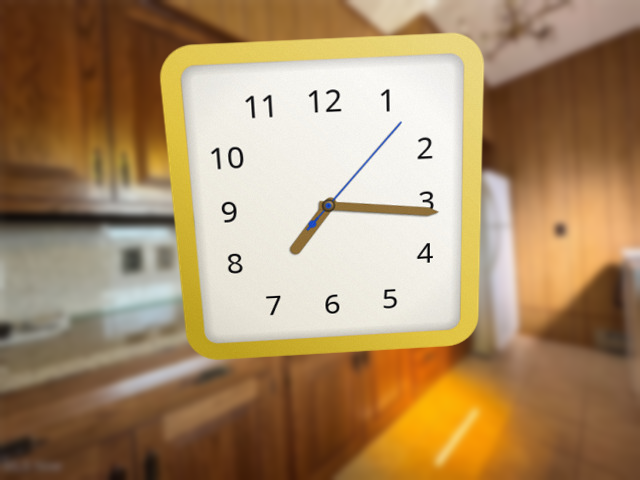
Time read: 7h16m07s
